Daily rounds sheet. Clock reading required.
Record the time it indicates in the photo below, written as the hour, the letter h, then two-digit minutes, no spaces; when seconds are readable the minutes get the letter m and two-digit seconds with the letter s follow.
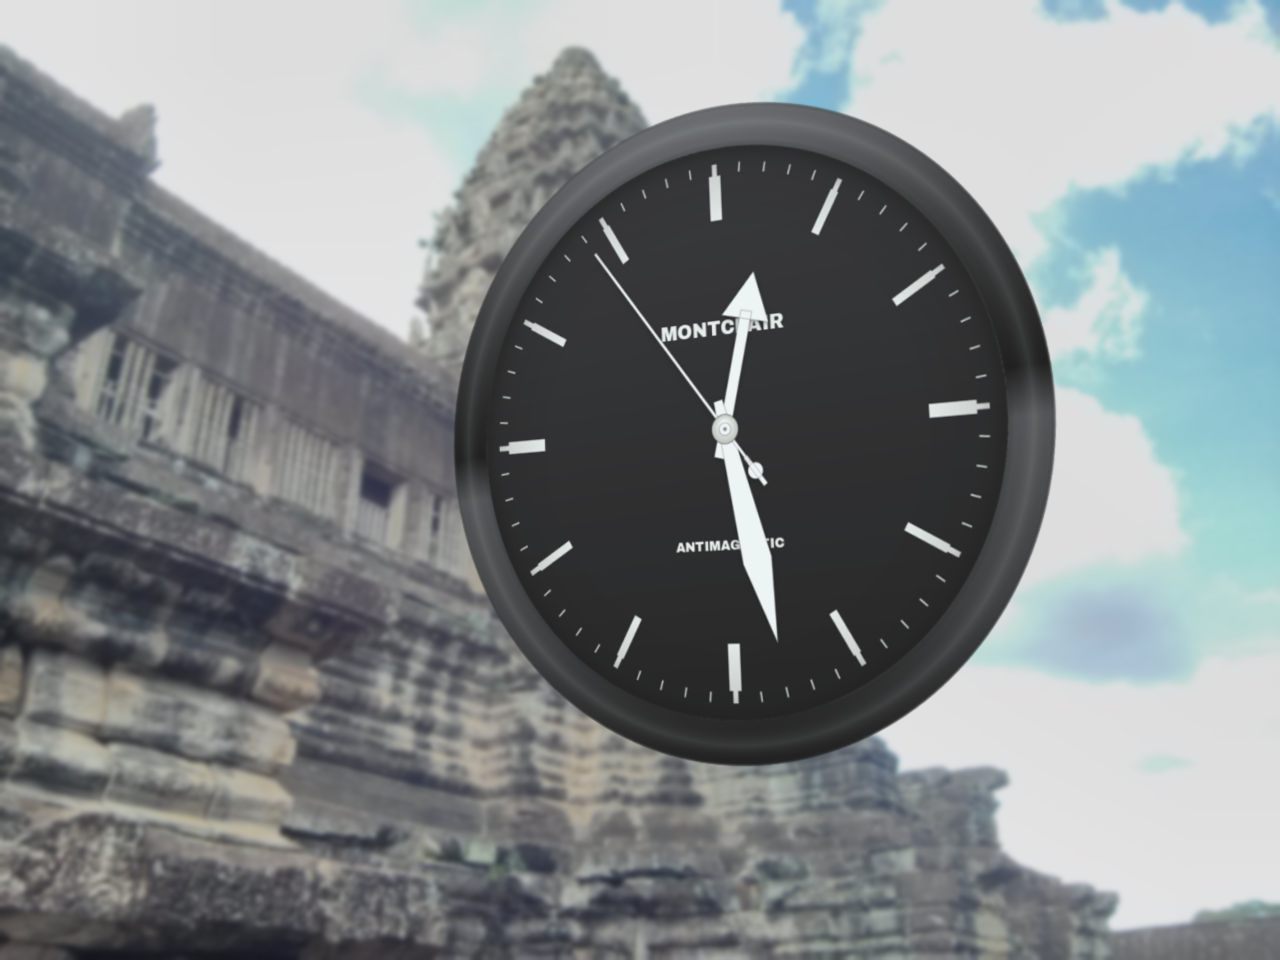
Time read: 12h27m54s
